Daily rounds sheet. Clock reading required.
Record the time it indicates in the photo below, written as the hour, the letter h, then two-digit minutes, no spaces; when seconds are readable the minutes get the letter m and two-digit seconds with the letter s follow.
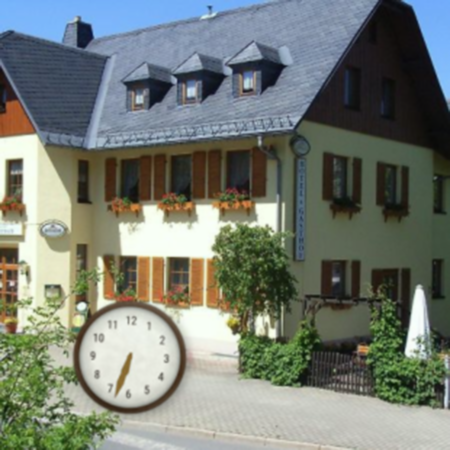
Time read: 6h33
